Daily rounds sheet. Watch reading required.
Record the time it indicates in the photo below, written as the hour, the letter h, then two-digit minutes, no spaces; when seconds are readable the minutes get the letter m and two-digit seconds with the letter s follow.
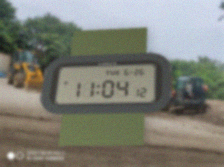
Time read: 11h04
